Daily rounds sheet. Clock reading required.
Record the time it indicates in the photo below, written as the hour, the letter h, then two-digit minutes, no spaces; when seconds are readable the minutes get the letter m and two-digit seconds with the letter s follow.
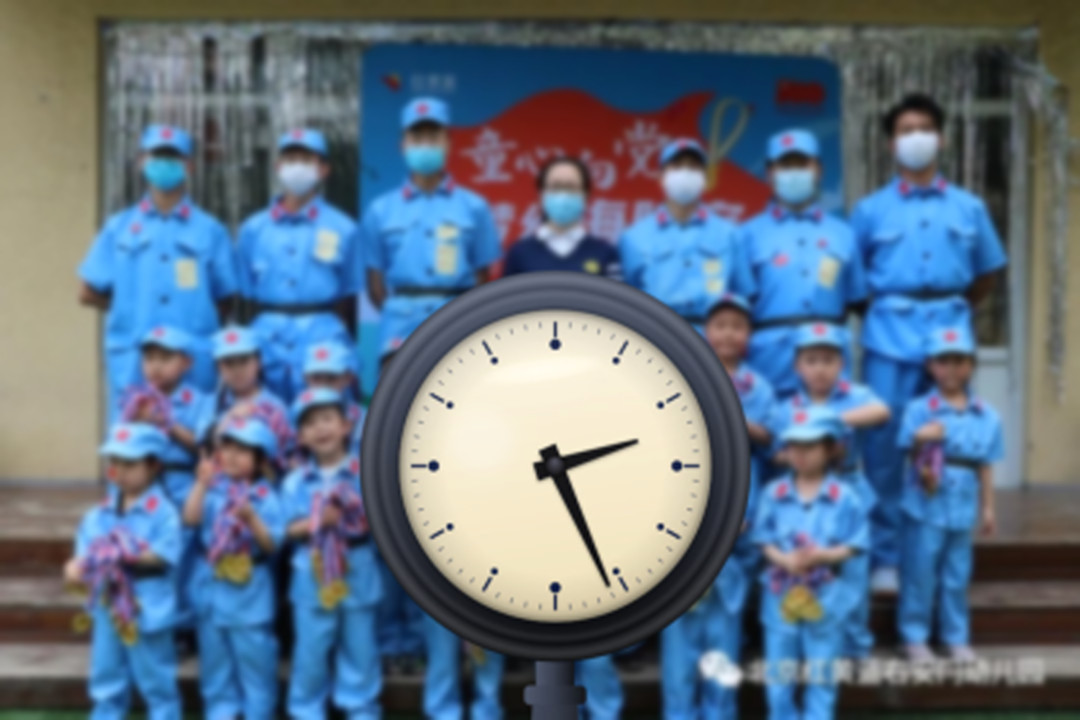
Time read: 2h26
